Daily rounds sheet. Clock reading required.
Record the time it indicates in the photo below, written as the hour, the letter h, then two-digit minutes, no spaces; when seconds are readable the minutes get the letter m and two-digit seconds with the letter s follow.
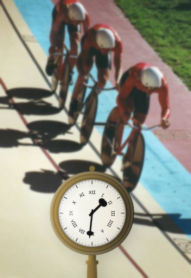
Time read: 1h31
